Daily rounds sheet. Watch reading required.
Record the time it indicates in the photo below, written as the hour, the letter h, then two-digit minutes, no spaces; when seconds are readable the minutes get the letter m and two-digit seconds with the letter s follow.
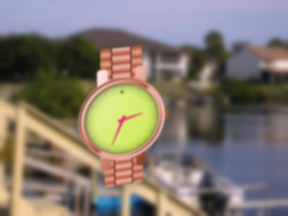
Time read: 2h34
